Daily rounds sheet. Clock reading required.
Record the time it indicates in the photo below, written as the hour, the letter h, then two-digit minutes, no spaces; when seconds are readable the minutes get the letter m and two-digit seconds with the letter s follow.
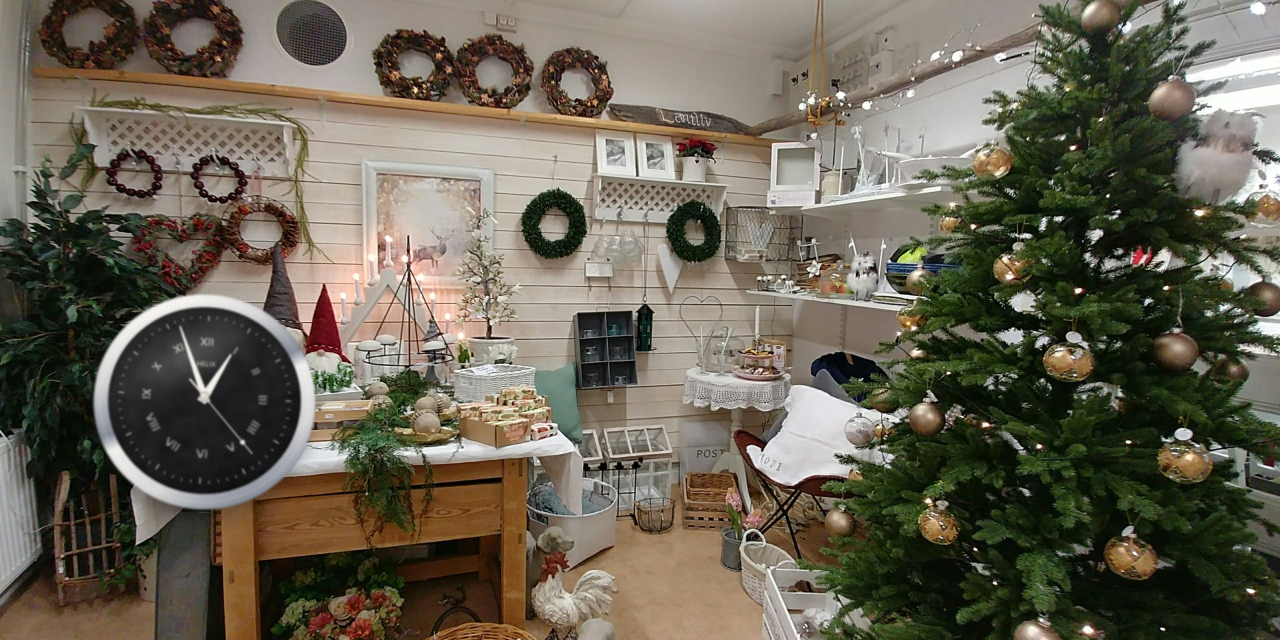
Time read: 12h56m23s
